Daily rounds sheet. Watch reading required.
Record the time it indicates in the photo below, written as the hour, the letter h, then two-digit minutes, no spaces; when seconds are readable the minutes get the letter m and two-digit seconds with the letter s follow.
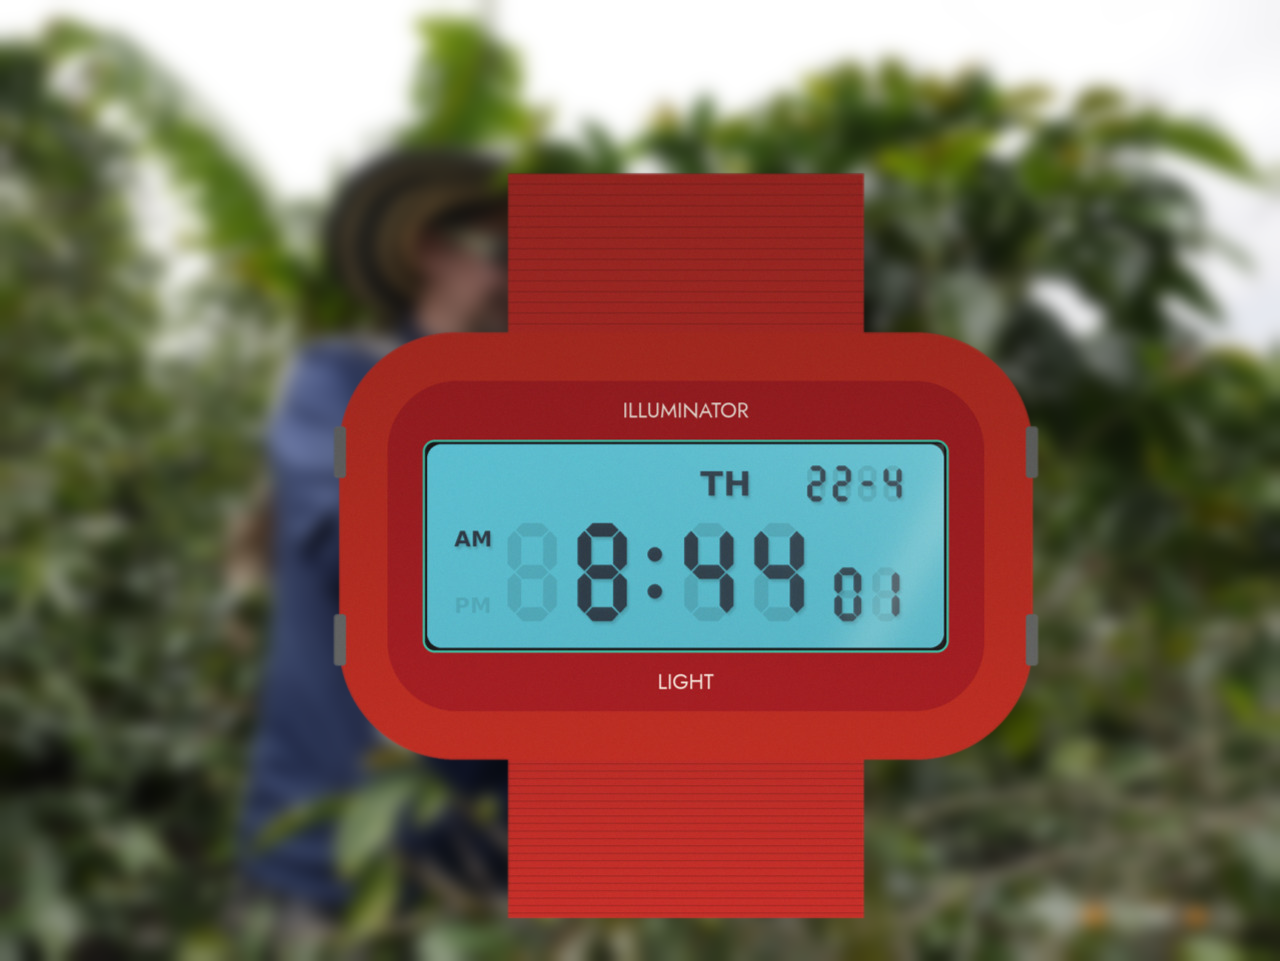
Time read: 8h44m01s
